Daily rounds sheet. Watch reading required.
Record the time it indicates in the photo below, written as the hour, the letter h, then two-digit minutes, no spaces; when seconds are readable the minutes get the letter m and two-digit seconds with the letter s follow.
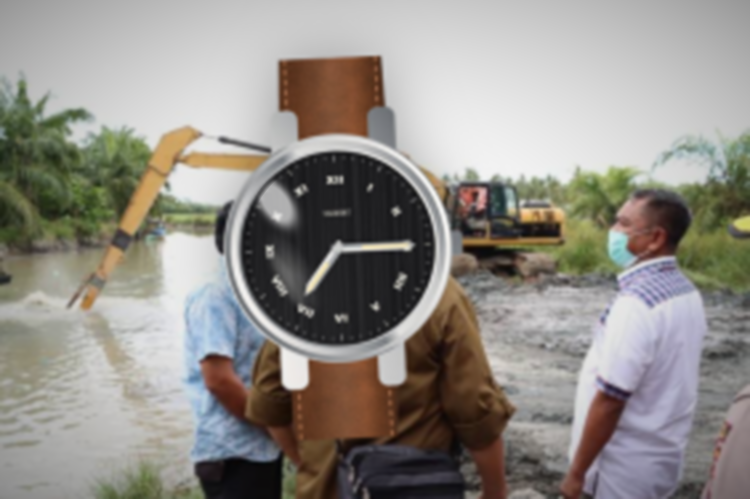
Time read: 7h15
